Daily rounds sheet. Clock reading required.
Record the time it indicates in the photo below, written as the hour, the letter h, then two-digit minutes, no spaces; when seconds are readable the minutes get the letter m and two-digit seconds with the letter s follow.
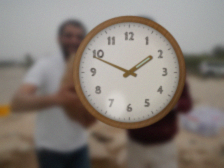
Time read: 1h49
